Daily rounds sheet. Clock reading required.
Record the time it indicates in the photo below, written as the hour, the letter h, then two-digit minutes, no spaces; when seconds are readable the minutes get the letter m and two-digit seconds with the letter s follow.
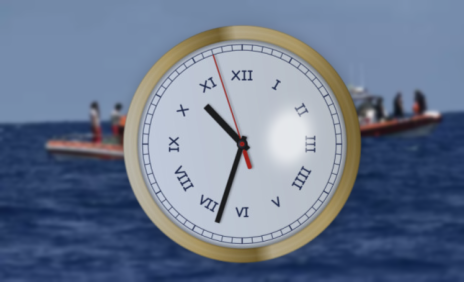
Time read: 10h32m57s
